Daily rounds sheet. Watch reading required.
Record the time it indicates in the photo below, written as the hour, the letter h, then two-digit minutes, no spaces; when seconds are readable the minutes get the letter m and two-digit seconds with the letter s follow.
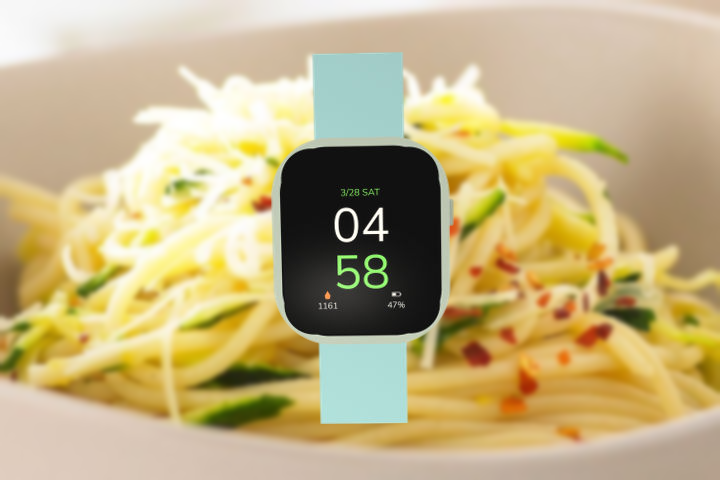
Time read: 4h58
